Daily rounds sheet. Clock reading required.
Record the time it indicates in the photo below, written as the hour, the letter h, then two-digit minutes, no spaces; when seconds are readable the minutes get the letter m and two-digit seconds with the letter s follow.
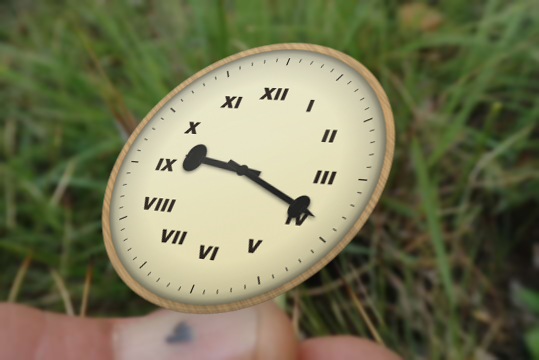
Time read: 9h19
